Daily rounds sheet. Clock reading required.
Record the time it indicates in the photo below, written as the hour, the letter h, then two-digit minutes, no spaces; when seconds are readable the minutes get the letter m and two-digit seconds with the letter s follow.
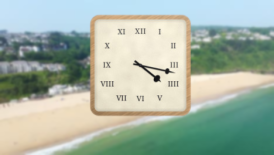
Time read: 4h17
